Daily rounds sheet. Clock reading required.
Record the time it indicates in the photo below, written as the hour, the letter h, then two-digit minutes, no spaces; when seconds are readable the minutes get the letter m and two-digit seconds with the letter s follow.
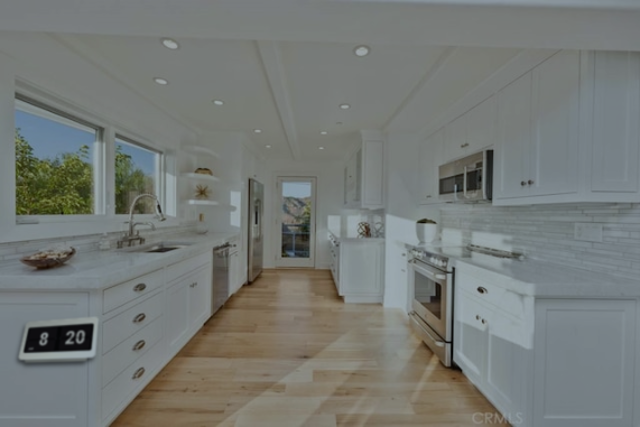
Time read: 8h20
